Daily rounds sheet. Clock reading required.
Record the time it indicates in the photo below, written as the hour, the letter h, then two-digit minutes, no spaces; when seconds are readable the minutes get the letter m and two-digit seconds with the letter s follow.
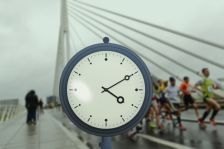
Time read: 4h10
